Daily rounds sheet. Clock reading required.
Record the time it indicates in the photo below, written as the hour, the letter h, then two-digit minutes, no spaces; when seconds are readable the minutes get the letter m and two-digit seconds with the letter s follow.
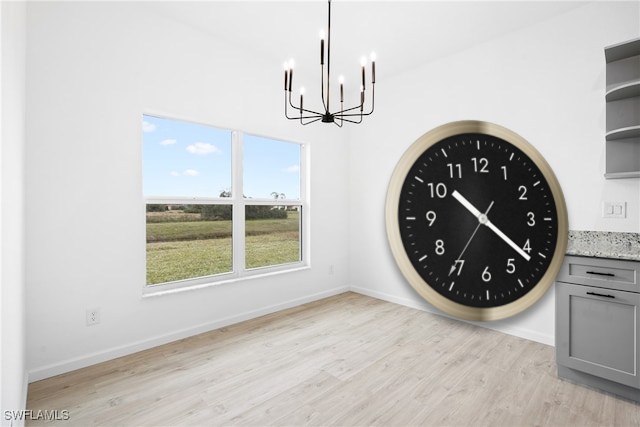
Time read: 10h21m36s
